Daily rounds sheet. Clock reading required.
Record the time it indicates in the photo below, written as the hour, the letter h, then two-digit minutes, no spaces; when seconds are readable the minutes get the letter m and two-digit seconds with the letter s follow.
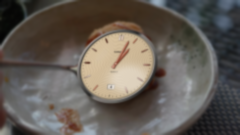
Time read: 1h03
